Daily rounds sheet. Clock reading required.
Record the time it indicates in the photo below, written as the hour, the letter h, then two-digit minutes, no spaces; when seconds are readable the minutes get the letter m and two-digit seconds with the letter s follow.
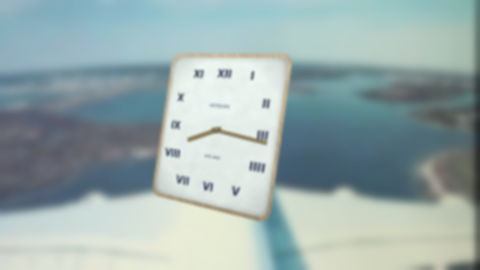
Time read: 8h16
